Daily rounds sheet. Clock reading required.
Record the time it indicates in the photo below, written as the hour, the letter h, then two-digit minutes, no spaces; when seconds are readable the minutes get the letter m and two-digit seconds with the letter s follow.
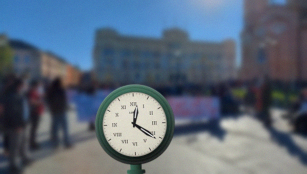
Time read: 12h21
